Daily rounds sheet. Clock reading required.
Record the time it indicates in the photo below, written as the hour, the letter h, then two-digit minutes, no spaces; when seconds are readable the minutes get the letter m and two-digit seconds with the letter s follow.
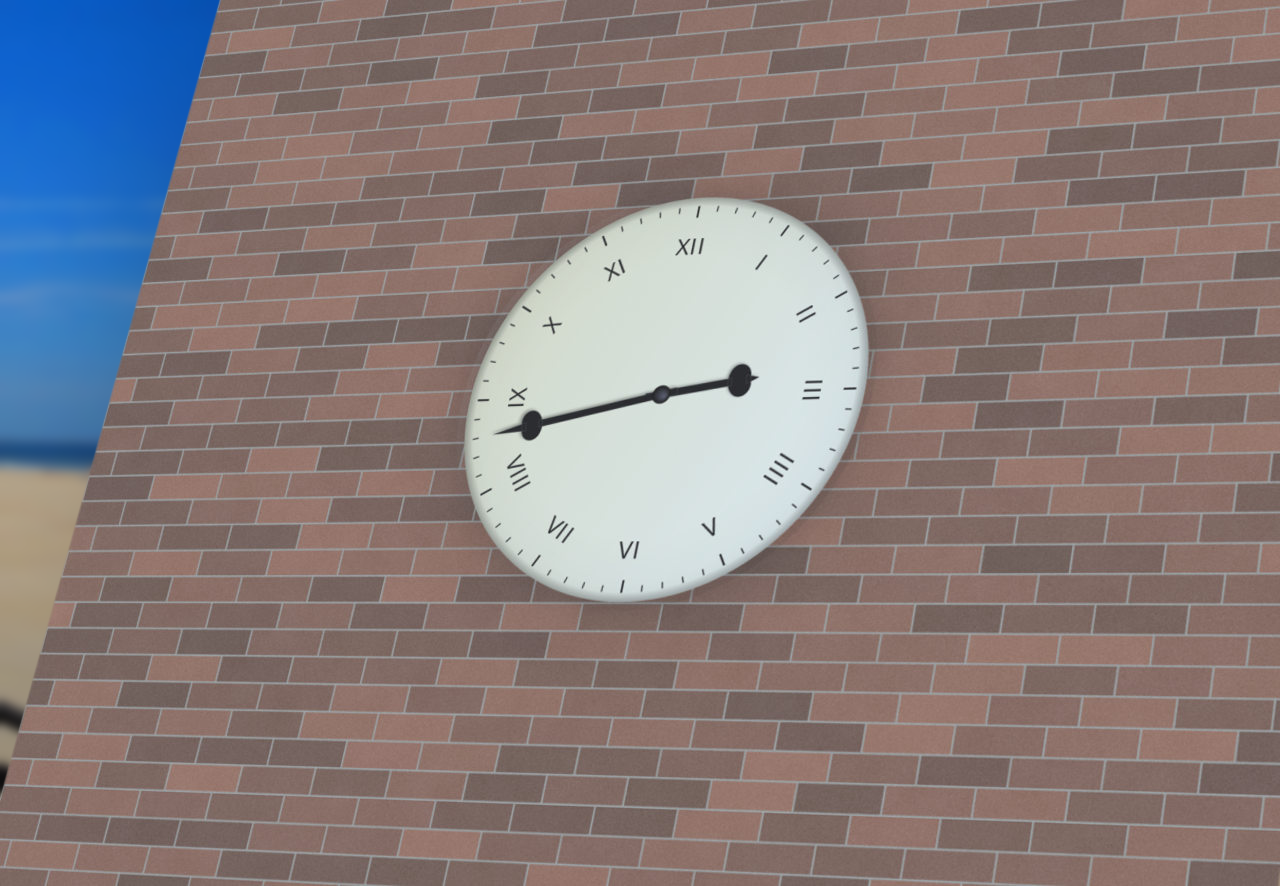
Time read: 2h43
